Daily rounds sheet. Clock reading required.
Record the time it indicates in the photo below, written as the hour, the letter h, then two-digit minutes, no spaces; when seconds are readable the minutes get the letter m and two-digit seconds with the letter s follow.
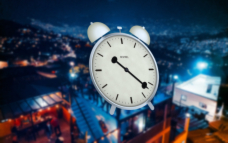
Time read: 10h22
